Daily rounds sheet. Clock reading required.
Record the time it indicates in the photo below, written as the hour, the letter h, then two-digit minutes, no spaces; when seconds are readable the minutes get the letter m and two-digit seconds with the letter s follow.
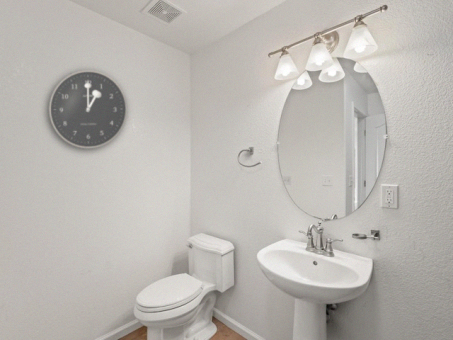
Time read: 1h00
